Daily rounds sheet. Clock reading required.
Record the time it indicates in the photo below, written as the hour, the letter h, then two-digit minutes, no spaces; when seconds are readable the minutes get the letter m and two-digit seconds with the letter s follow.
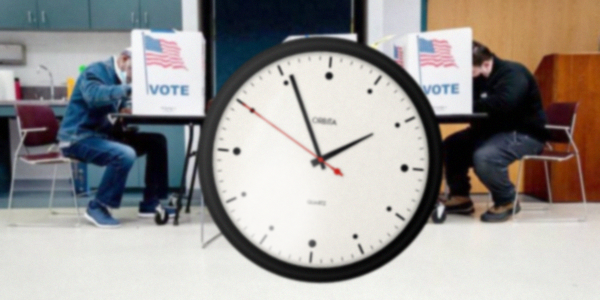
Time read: 1h55m50s
